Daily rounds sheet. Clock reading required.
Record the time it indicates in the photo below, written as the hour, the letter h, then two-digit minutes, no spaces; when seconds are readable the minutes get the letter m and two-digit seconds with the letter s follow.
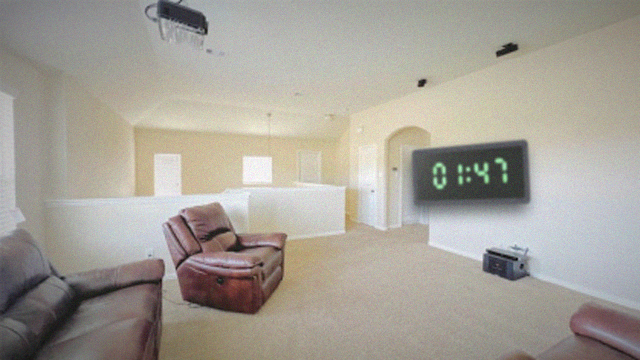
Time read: 1h47
